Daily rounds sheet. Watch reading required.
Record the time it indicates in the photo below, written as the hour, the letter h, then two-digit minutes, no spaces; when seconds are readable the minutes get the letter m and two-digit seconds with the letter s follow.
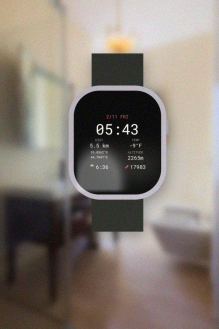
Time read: 5h43
